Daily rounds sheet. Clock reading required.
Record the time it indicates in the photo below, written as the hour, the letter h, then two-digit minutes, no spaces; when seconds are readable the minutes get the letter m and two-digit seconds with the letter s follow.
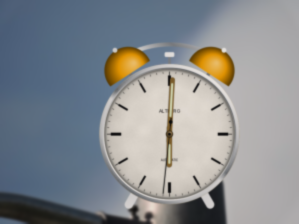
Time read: 6h00m31s
